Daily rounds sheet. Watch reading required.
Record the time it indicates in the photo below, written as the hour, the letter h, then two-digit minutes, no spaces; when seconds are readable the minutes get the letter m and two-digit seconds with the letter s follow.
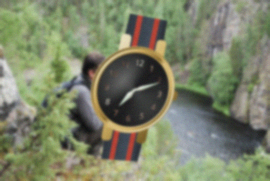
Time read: 7h11
